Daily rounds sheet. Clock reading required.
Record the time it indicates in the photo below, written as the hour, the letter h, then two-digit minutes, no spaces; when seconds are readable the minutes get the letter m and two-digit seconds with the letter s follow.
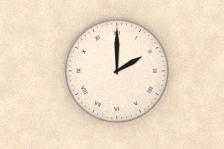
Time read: 2h00
